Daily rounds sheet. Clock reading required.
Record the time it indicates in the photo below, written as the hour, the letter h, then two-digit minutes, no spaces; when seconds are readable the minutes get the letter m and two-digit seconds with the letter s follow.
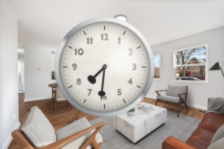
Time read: 7h31
